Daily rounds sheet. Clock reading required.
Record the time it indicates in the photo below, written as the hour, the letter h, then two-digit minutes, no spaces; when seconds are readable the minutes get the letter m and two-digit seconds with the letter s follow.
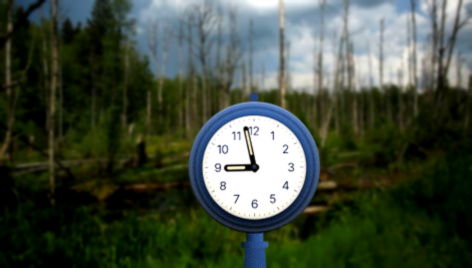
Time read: 8h58
